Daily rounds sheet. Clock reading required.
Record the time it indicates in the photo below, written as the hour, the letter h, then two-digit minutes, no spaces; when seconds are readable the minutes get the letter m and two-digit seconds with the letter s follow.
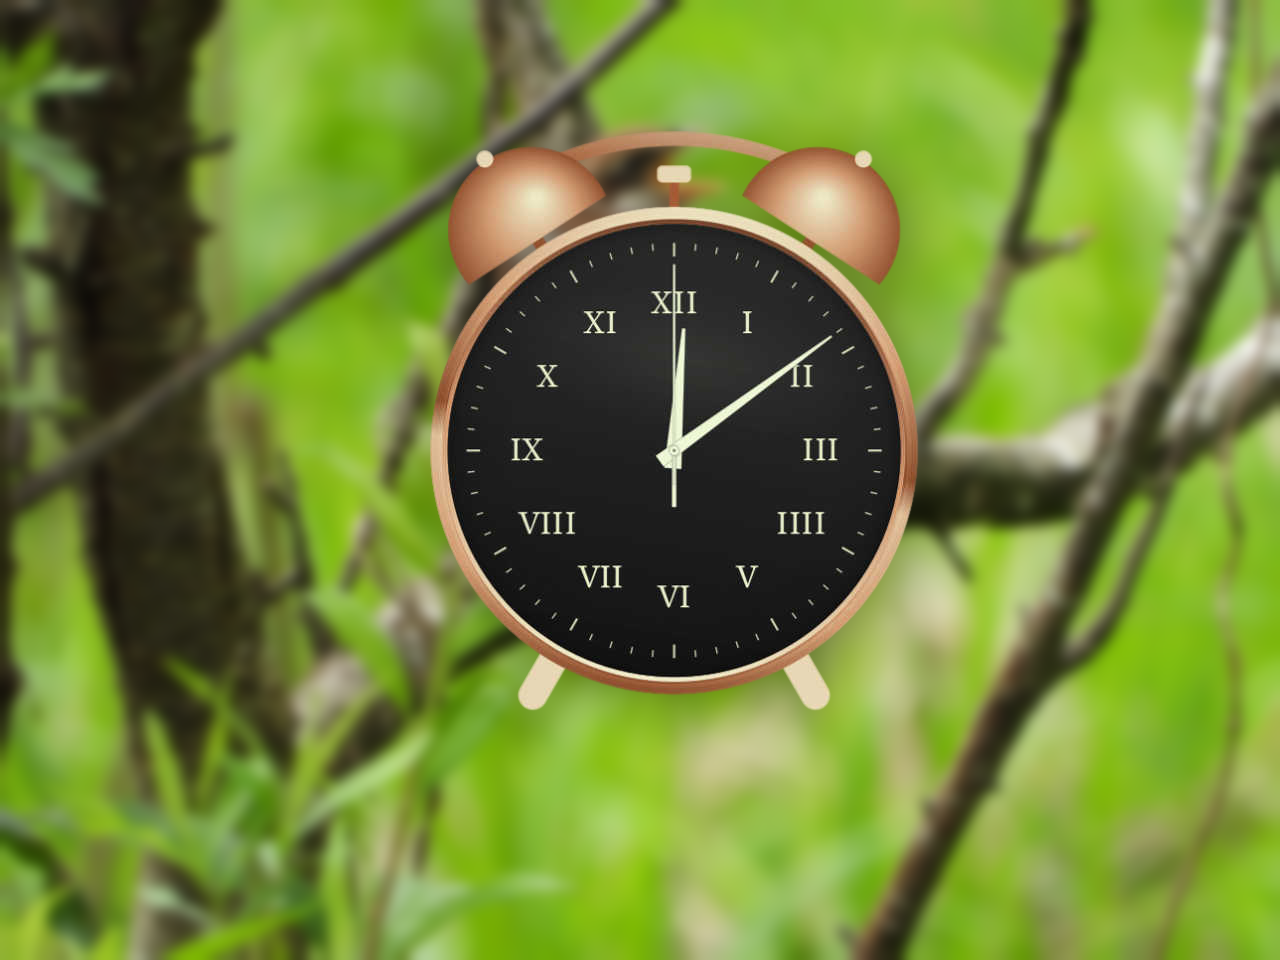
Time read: 12h09m00s
